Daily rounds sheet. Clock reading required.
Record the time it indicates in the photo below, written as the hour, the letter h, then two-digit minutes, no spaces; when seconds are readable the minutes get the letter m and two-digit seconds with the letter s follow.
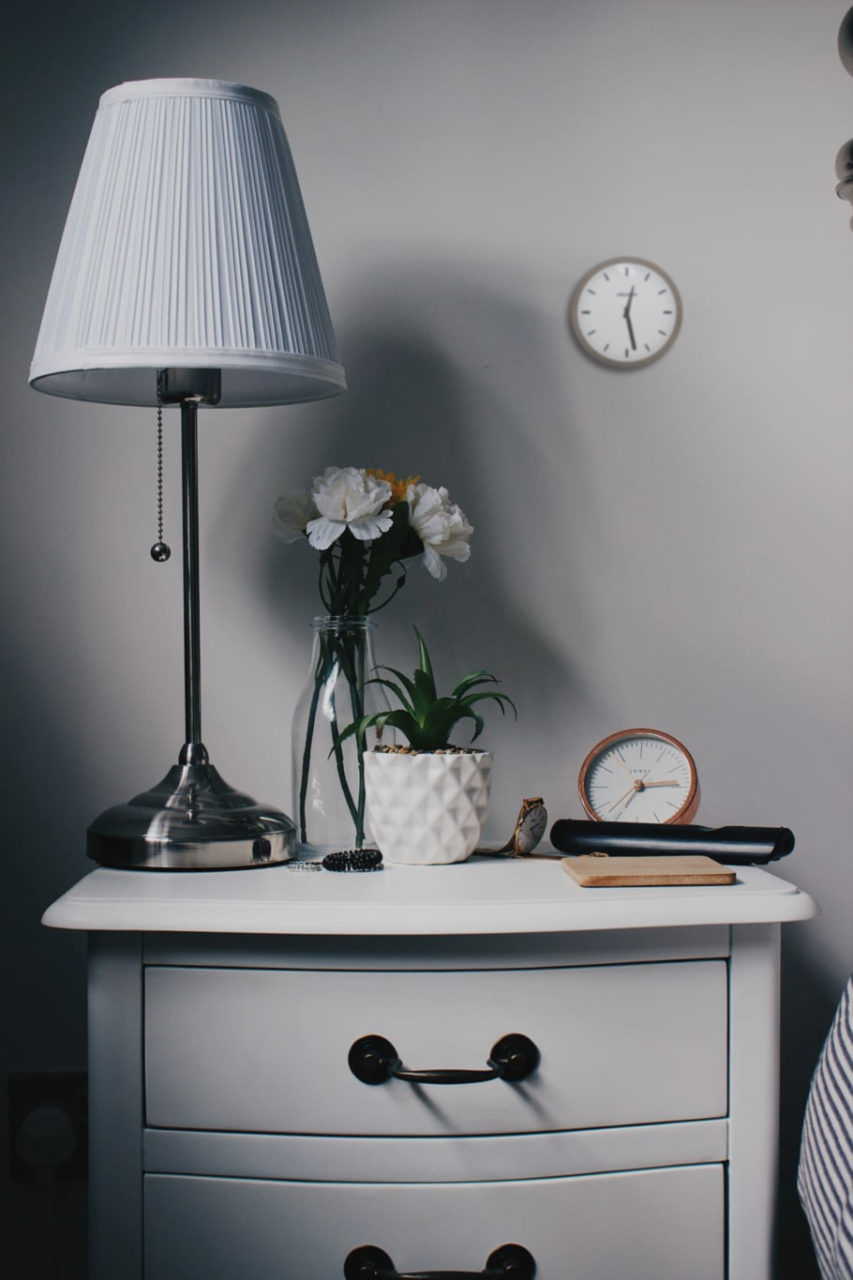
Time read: 12h28
